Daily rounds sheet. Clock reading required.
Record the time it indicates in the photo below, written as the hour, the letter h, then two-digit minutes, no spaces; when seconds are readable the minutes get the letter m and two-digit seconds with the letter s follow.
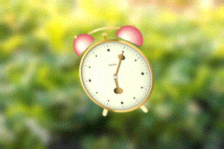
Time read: 6h05
